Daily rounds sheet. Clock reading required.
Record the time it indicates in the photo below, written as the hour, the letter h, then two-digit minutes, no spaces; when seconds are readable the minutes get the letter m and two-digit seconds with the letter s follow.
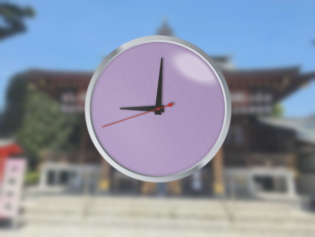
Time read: 9h00m42s
